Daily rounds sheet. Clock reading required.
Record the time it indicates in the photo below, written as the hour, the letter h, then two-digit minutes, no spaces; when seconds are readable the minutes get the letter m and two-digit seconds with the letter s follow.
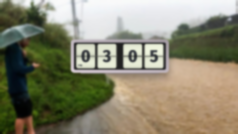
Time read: 3h05
